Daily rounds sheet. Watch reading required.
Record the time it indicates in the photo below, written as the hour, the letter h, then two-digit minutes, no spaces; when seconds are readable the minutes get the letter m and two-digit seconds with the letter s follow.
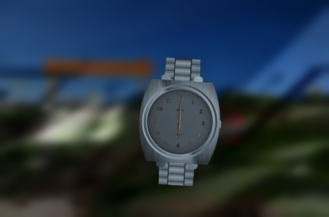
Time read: 6h00
